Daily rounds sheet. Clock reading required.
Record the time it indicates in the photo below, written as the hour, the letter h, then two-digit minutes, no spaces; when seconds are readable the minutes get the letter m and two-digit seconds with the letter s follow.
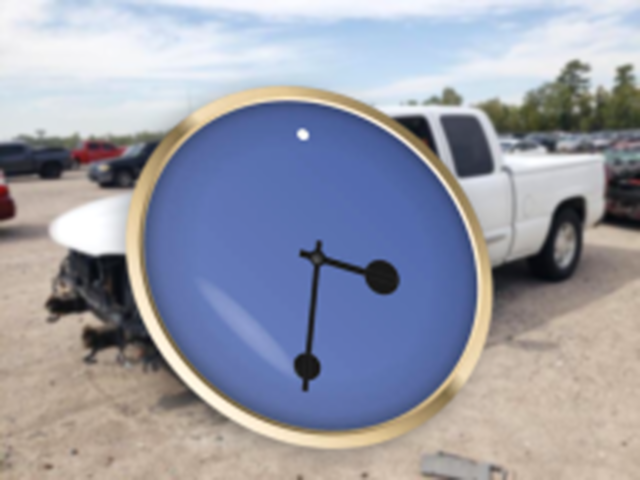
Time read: 3h32
